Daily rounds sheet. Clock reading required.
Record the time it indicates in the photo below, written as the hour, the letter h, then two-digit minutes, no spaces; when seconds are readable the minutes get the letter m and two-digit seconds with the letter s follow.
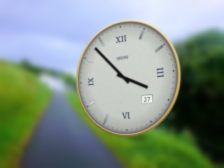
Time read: 3h53
